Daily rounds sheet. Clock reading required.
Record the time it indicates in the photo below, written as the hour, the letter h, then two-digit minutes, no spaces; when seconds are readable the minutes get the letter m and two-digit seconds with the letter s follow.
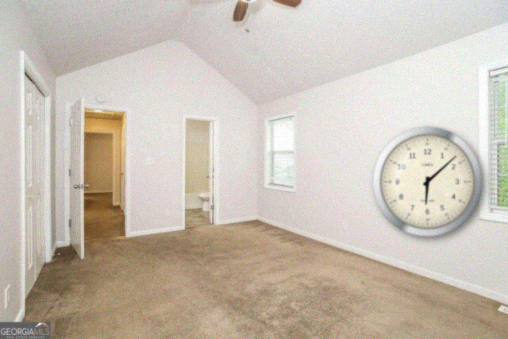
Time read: 6h08
